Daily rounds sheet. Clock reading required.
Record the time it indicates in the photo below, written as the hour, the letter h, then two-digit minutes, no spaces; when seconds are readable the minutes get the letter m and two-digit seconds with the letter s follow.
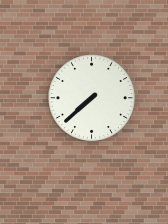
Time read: 7h38
